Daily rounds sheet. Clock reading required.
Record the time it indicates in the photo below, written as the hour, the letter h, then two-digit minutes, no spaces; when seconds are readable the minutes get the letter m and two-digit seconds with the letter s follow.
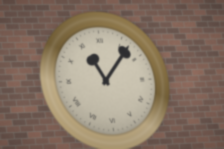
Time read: 11h07
